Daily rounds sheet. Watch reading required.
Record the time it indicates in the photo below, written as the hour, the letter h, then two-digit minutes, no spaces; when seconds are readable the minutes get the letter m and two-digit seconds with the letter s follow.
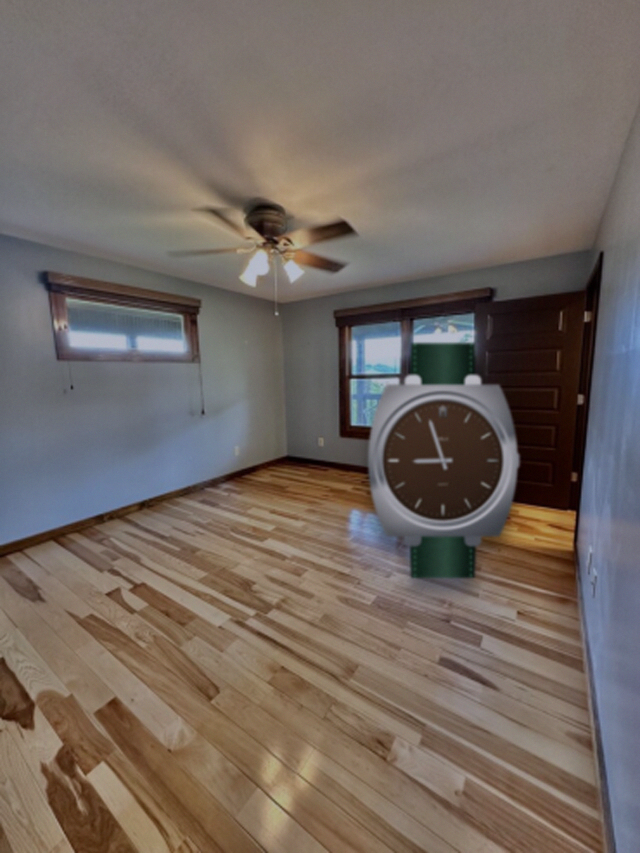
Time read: 8h57
